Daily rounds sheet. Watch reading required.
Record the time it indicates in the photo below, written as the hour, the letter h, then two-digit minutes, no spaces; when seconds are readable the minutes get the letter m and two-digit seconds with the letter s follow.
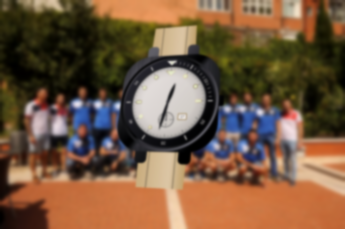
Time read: 12h32
